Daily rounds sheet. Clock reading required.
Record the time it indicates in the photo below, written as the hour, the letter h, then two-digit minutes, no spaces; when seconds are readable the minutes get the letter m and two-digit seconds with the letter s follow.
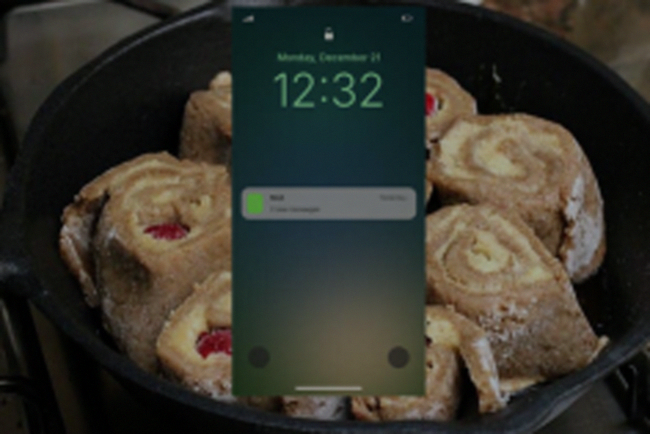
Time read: 12h32
